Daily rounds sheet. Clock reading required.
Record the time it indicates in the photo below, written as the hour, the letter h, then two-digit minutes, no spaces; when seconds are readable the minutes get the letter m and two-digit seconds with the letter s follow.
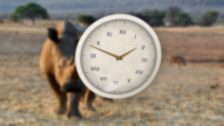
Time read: 1h48
